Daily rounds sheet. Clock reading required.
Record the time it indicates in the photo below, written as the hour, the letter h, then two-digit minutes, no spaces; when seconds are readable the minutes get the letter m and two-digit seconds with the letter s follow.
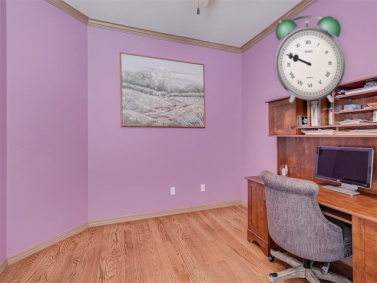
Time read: 9h49
